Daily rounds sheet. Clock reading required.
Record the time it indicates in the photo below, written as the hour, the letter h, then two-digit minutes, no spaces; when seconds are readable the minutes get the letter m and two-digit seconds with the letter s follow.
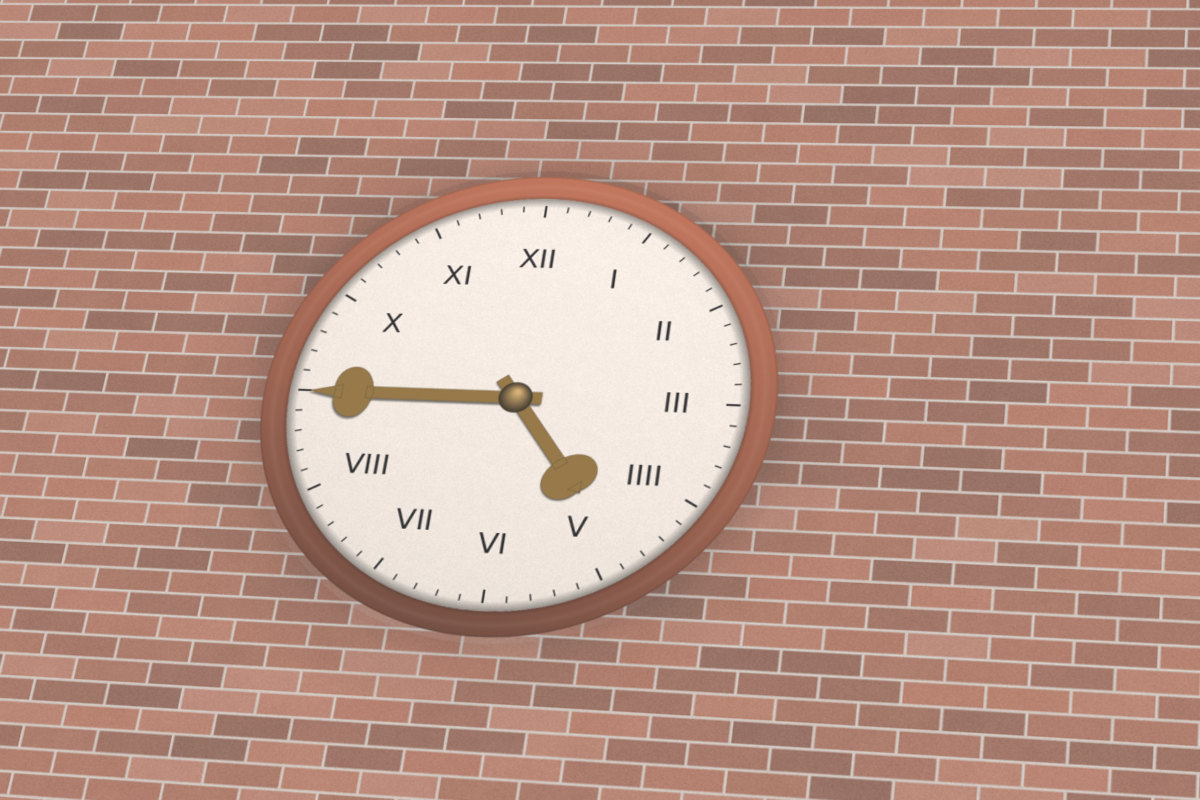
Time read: 4h45
